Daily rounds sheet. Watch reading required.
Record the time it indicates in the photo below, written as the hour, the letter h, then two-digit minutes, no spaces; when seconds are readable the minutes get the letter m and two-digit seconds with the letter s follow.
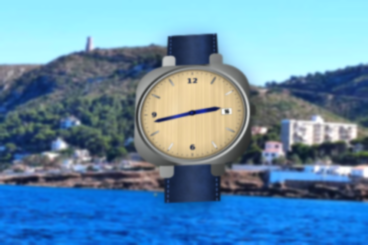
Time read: 2h43
